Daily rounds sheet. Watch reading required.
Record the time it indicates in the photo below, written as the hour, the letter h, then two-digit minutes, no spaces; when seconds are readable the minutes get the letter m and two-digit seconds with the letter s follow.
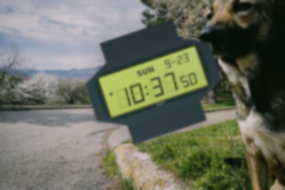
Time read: 10h37m50s
